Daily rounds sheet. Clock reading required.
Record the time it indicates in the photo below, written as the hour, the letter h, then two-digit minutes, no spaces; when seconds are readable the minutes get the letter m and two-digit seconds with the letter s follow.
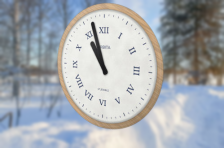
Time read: 10h57
